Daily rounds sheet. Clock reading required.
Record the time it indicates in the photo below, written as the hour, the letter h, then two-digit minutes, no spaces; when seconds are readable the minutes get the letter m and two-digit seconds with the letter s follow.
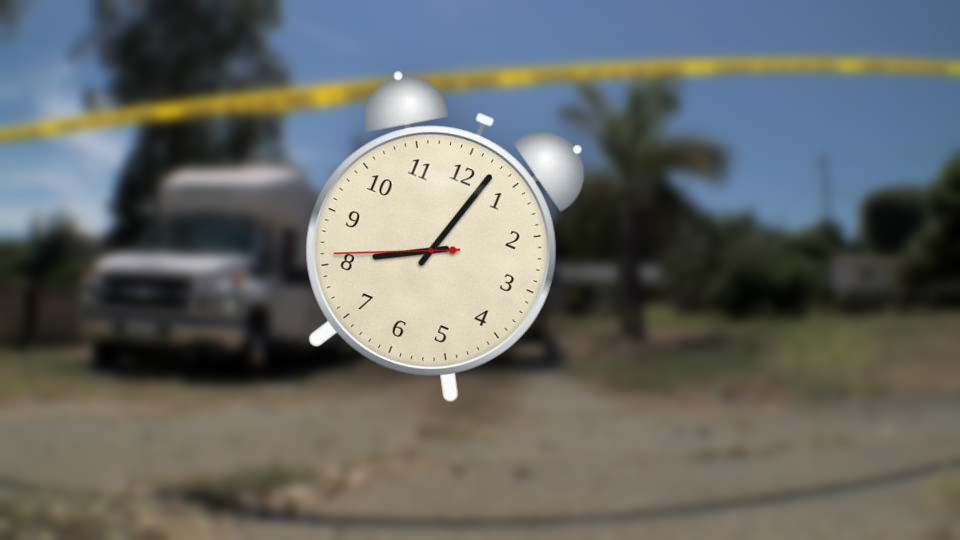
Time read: 8h02m41s
